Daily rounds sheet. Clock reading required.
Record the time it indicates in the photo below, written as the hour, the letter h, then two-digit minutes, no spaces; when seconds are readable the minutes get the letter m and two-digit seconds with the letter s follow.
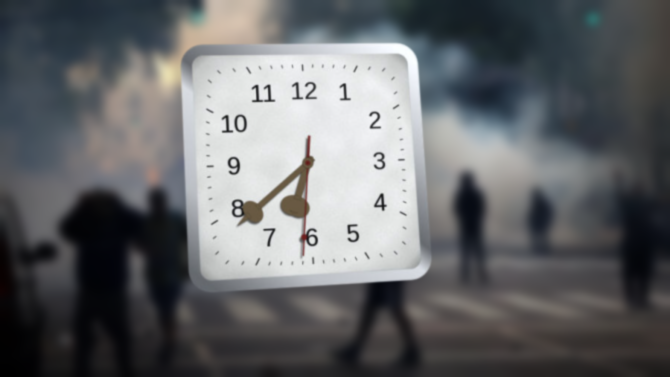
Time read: 6h38m31s
